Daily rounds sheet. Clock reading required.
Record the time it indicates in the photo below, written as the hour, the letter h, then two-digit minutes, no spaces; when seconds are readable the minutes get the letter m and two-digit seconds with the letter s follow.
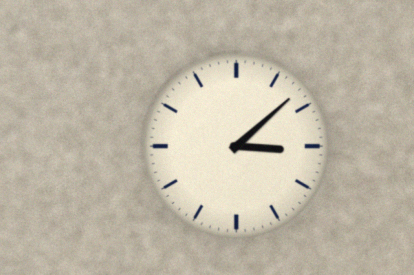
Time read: 3h08
